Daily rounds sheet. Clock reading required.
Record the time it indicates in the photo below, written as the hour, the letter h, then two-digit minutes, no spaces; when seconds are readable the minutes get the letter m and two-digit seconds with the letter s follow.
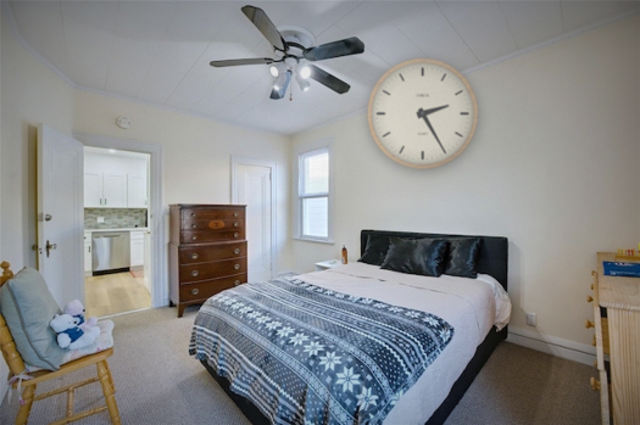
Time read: 2h25
